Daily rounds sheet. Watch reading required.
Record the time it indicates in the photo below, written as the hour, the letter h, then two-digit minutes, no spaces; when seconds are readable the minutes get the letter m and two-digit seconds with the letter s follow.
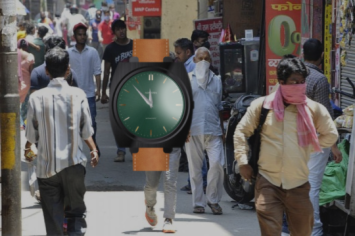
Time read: 11h53
